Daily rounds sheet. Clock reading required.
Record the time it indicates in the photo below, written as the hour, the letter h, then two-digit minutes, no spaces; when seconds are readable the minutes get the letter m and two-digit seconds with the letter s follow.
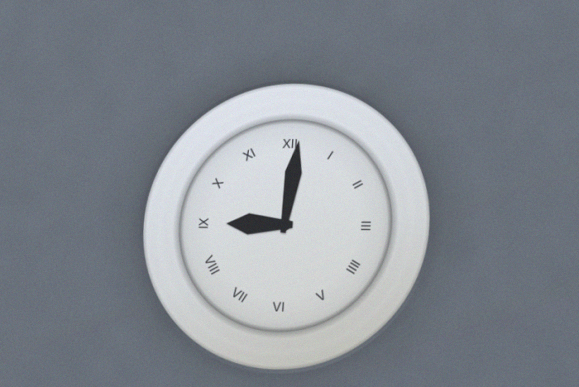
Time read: 9h01
